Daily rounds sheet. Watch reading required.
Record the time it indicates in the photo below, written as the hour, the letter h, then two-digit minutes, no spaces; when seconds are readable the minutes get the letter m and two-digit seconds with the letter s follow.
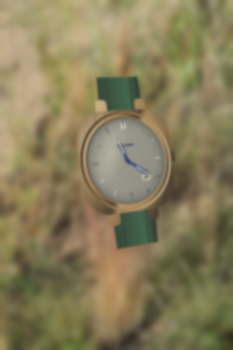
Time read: 11h21
